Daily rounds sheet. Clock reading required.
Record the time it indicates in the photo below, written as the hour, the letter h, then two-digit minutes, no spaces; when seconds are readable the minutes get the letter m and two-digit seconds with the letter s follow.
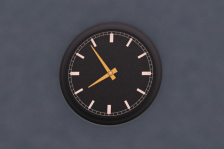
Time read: 7h54
